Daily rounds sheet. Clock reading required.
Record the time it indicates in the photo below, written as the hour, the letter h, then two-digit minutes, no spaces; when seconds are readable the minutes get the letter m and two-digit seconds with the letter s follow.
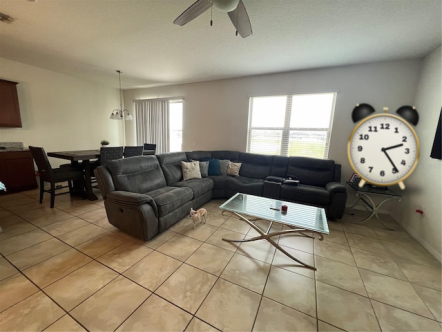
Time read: 2h24
